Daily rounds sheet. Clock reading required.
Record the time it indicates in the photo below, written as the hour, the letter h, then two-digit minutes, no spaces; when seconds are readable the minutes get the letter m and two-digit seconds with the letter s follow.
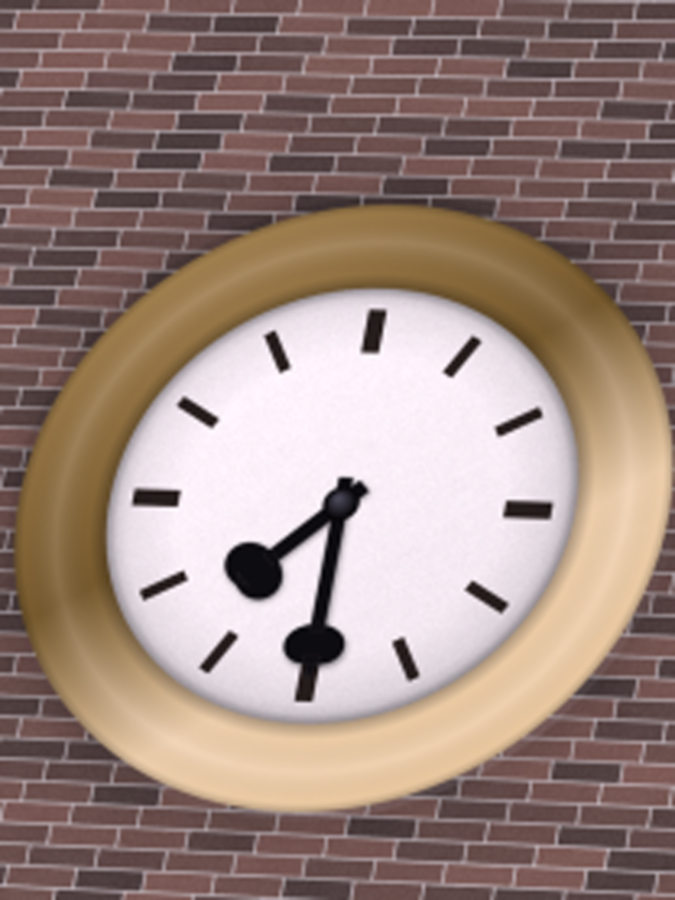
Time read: 7h30
